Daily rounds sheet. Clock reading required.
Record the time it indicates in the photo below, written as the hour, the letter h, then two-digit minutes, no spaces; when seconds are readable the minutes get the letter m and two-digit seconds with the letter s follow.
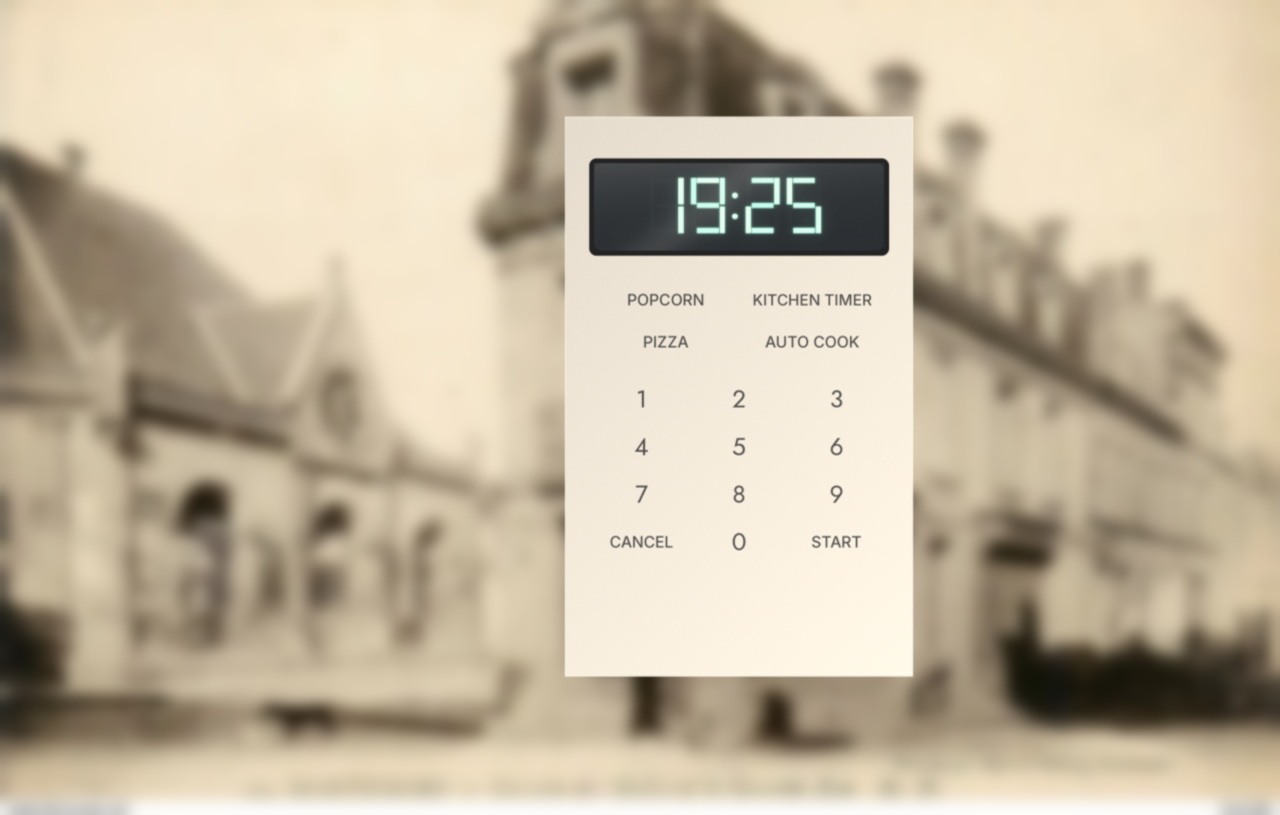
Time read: 19h25
